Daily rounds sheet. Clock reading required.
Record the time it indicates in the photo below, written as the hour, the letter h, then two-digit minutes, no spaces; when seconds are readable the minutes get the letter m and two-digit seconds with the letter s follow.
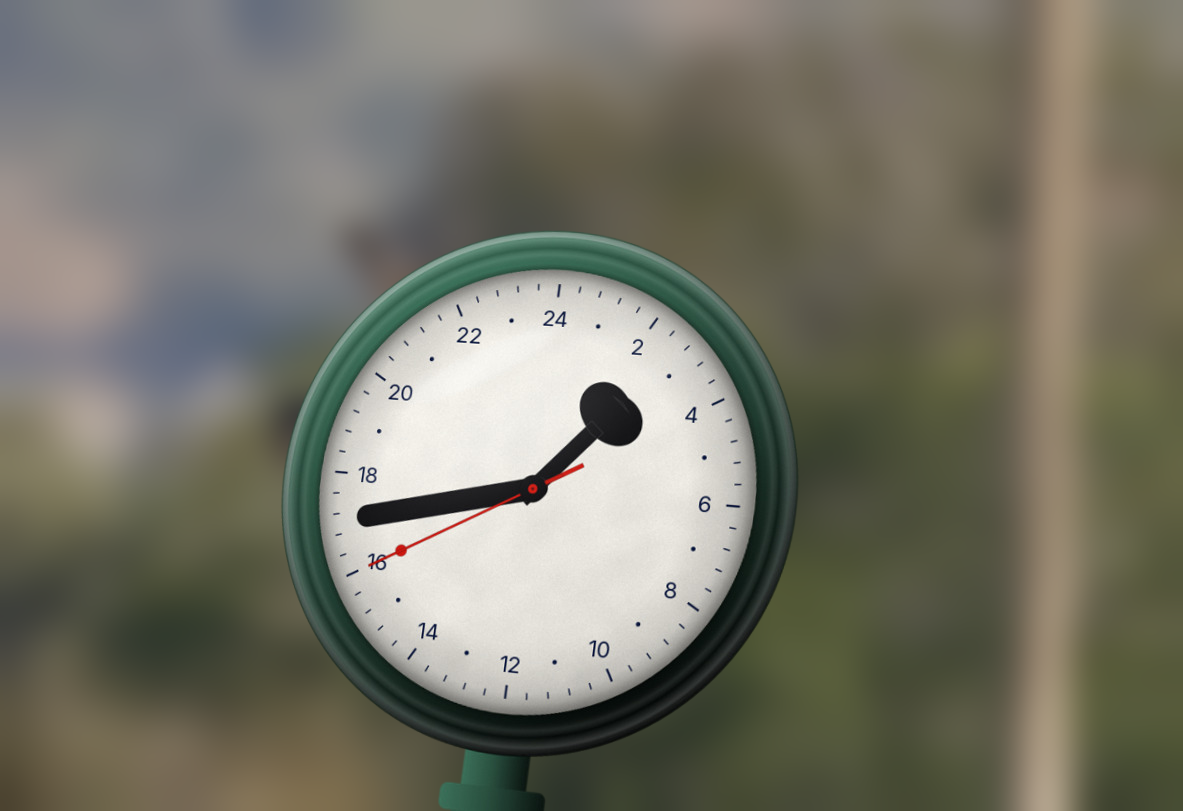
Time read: 2h42m40s
